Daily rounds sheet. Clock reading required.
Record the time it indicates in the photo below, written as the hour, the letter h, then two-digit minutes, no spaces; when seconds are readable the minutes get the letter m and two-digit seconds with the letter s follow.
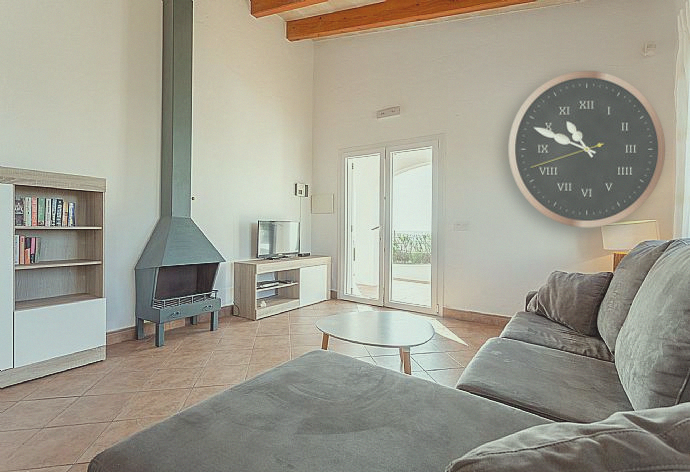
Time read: 10h48m42s
